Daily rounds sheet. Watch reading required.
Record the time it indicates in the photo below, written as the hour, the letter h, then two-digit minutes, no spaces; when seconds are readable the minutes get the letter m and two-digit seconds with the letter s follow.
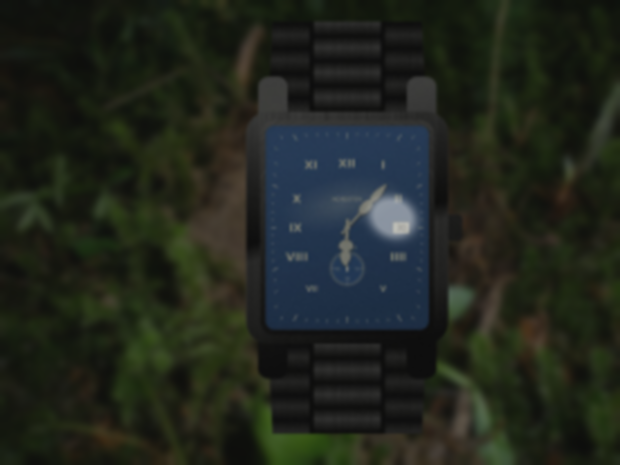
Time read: 6h07
